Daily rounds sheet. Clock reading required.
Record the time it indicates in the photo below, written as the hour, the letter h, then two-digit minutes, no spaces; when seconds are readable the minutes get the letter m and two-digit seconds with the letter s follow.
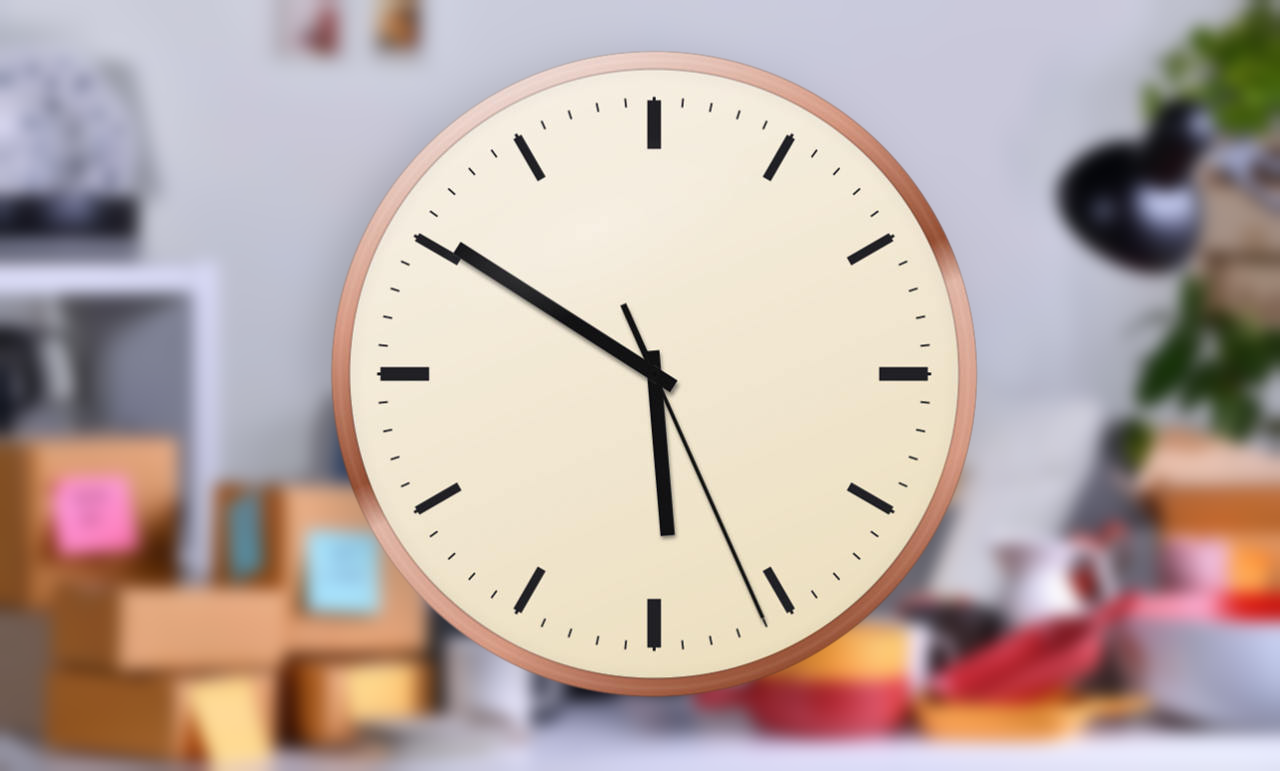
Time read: 5h50m26s
